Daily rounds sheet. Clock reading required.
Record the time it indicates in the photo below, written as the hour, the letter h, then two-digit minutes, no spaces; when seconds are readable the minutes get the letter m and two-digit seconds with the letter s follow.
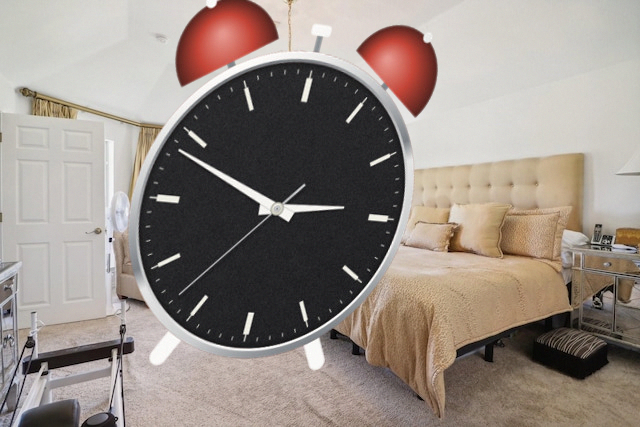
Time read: 2h48m37s
